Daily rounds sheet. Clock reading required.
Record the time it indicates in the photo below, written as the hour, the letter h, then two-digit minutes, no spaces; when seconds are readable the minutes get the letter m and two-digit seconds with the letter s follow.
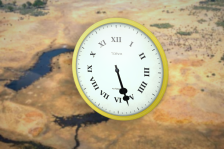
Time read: 5h27
